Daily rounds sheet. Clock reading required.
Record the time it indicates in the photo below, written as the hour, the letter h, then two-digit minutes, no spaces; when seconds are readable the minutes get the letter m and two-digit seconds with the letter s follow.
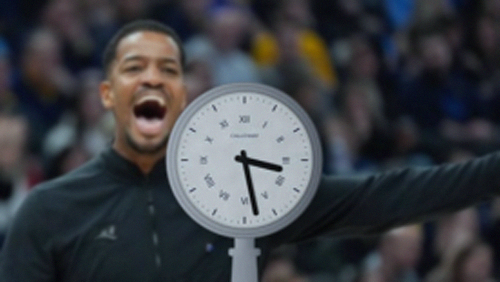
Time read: 3h28
